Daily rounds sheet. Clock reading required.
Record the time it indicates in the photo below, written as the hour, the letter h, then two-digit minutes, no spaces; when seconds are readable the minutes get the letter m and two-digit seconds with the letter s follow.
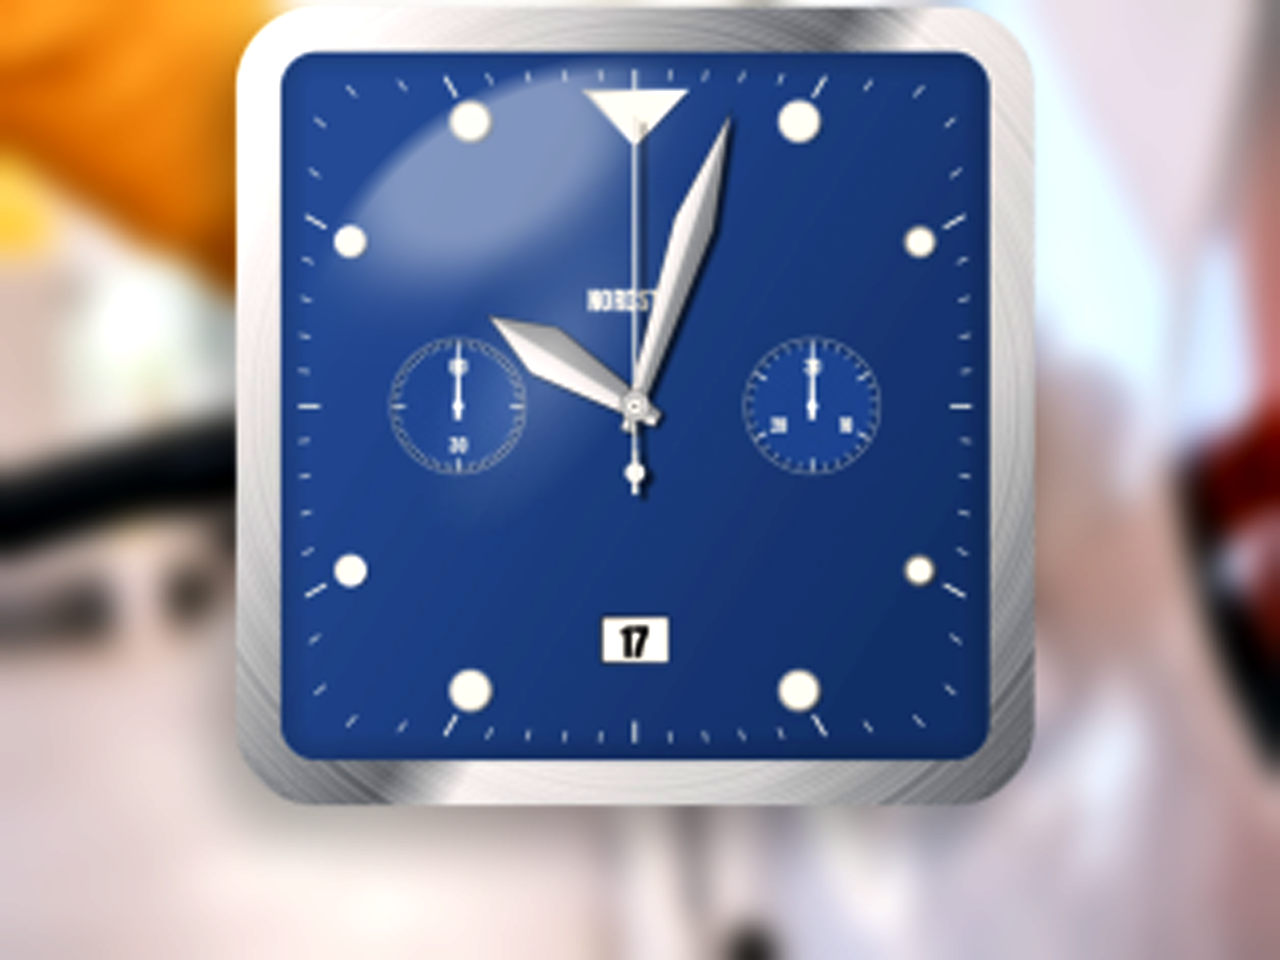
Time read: 10h03
